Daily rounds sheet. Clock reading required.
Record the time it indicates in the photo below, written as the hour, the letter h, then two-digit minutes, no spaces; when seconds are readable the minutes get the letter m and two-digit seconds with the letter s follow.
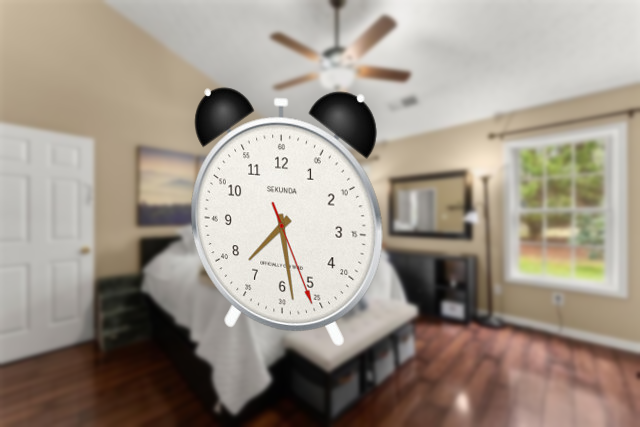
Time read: 7h28m26s
